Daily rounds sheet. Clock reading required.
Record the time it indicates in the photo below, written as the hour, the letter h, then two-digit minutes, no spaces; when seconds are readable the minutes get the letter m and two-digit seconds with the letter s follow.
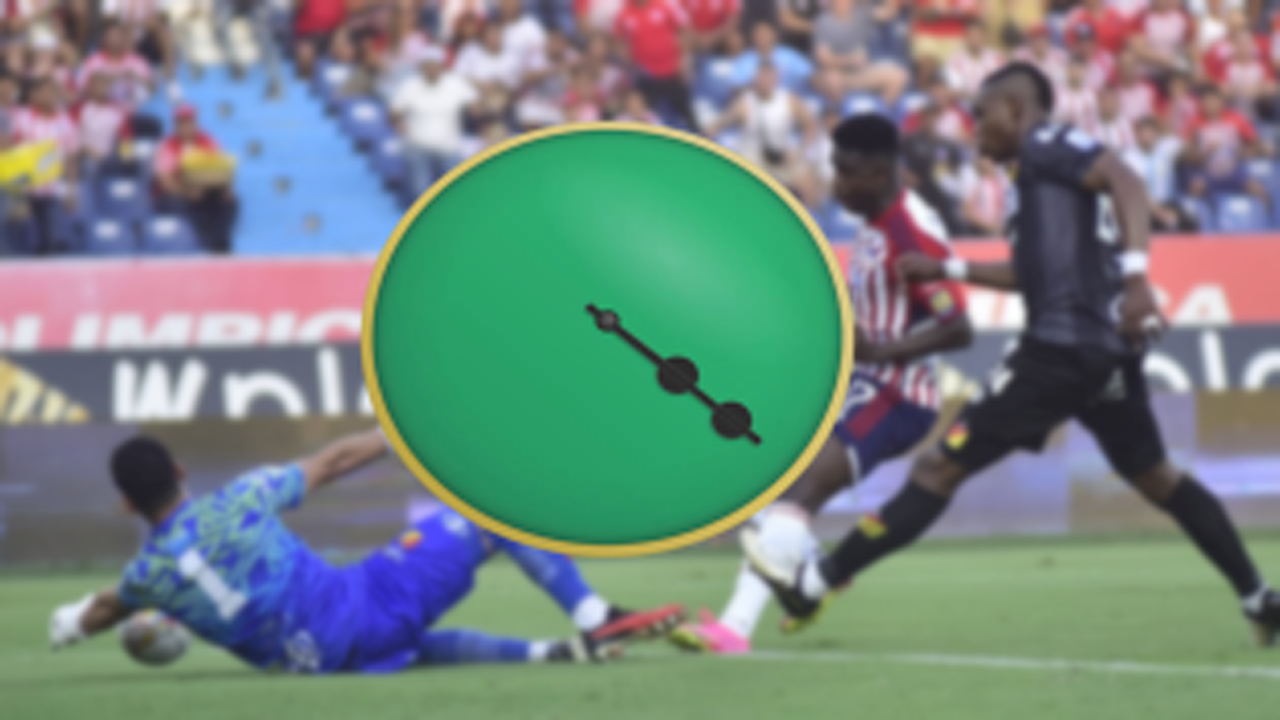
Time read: 4h22
